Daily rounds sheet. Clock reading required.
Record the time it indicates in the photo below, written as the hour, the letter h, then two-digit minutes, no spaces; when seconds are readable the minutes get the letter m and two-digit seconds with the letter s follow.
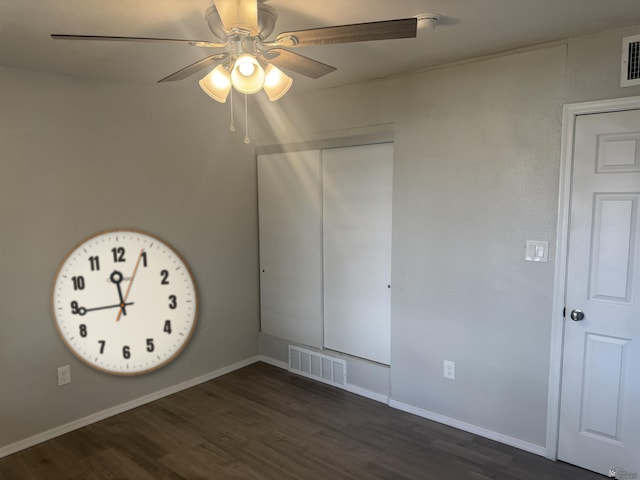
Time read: 11h44m04s
